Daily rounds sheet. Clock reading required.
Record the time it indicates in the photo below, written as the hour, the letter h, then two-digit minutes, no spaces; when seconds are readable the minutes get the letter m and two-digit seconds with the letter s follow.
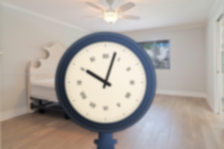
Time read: 10h03
